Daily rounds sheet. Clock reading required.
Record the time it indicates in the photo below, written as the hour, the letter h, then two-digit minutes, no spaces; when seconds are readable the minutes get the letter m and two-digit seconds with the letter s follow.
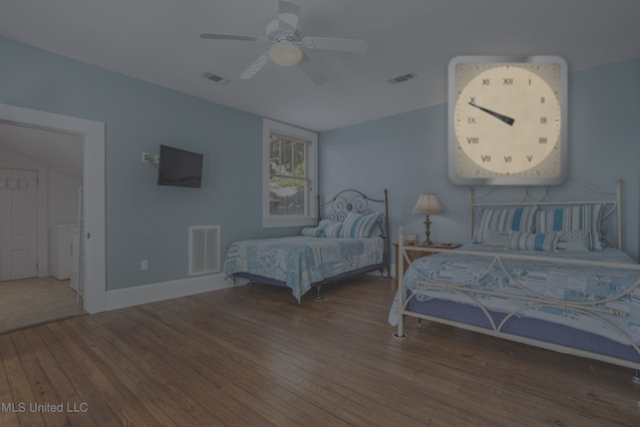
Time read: 9h49
